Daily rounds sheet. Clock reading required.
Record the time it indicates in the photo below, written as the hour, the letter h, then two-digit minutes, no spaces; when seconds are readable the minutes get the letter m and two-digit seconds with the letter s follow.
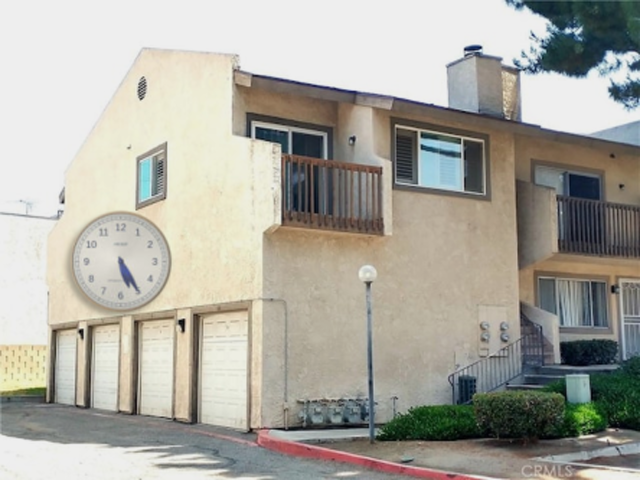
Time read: 5h25
